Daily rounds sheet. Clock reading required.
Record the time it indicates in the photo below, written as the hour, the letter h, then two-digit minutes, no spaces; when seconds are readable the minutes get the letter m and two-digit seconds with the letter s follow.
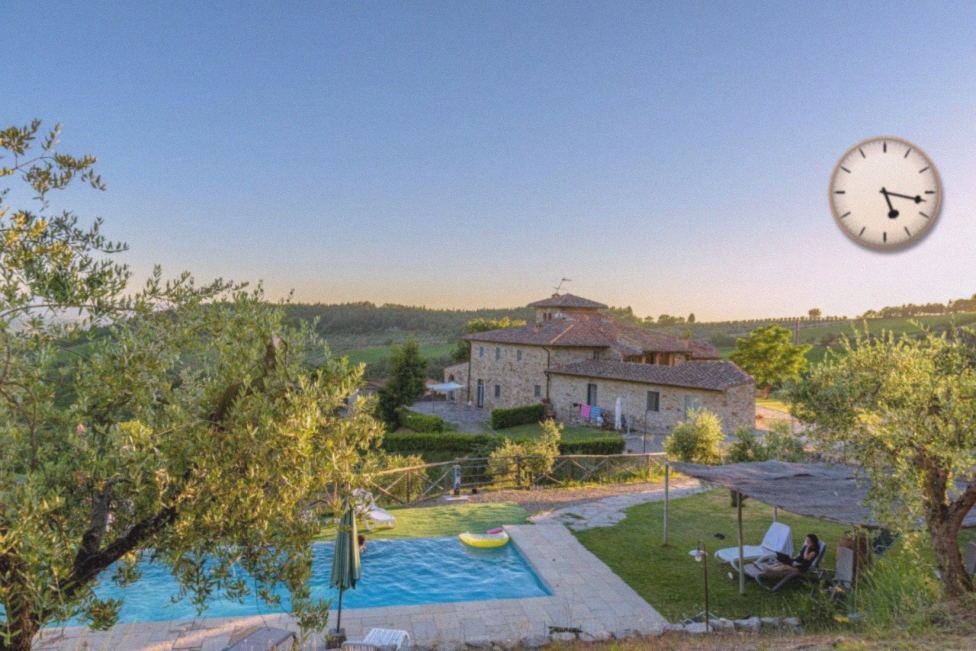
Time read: 5h17
